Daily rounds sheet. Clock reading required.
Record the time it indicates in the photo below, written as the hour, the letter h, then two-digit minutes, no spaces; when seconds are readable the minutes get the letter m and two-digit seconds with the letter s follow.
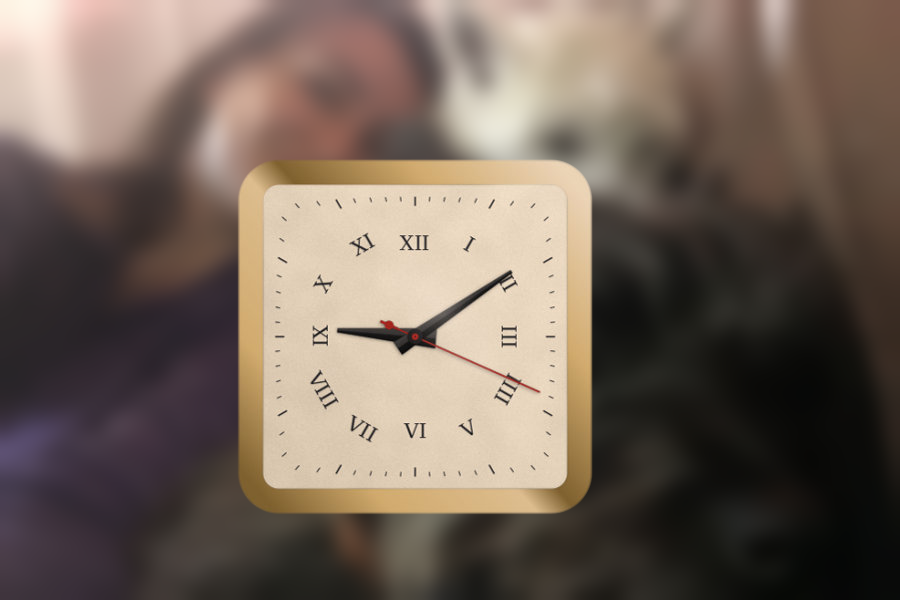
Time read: 9h09m19s
